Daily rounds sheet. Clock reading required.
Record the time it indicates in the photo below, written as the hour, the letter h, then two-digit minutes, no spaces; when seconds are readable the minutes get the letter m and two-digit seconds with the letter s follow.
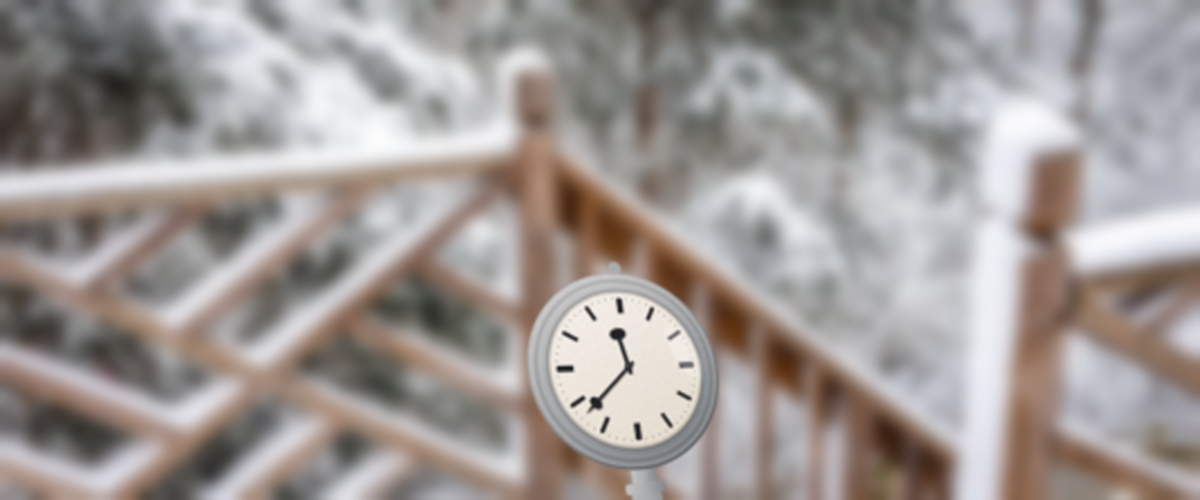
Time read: 11h38
